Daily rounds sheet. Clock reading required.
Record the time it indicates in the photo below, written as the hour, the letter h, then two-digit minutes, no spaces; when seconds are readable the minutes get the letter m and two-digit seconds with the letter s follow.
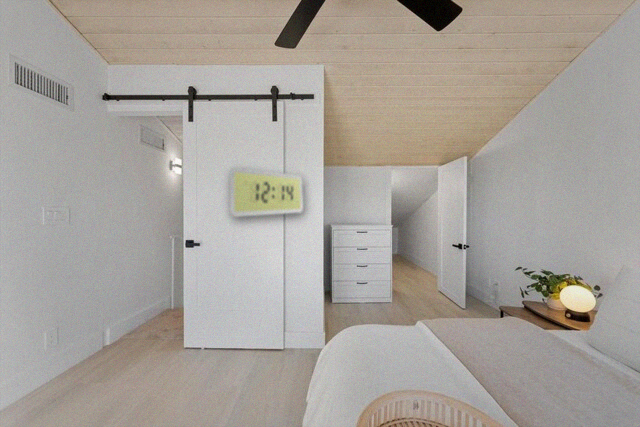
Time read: 12h14
